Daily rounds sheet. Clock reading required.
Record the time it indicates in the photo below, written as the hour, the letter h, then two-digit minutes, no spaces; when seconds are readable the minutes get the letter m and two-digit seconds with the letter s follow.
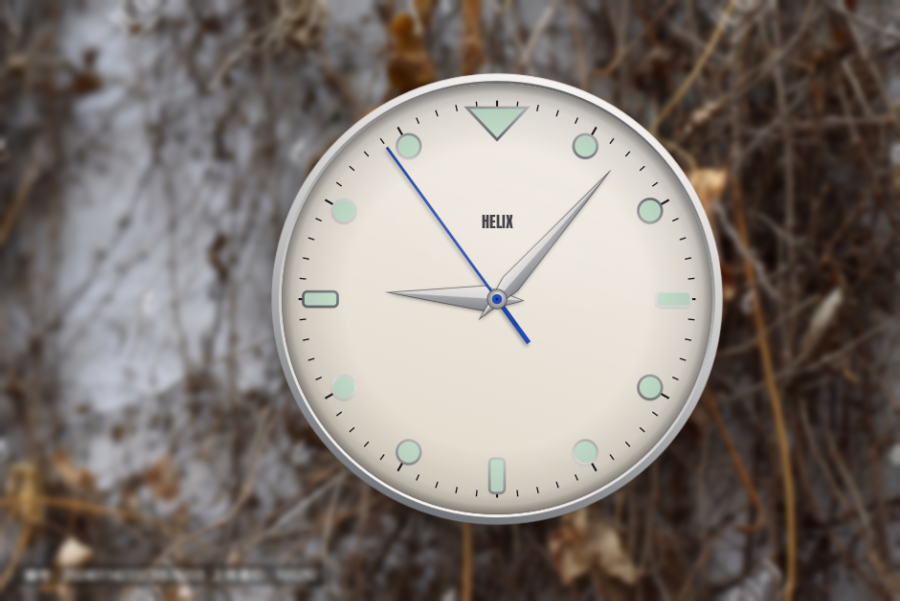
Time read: 9h06m54s
